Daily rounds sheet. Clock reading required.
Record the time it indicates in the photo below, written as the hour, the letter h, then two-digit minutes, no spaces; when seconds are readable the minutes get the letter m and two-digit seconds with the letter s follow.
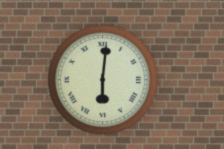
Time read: 6h01
